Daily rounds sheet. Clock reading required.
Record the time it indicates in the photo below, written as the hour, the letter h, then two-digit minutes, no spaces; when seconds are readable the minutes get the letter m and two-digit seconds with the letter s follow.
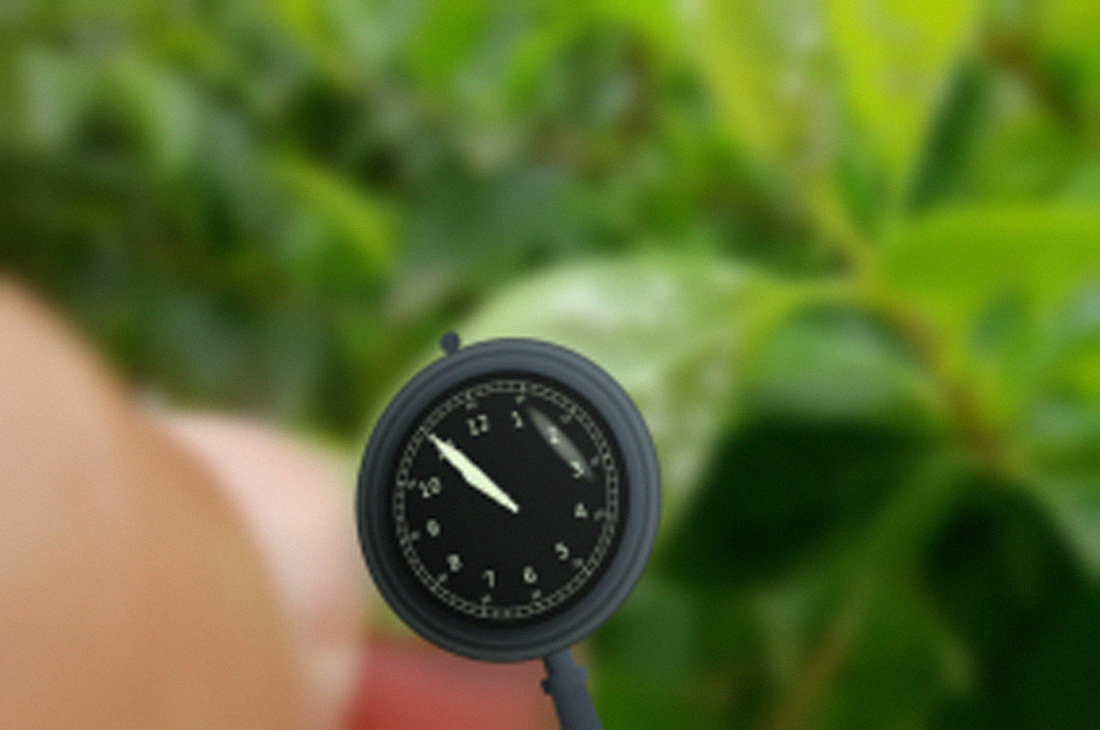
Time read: 10h55
